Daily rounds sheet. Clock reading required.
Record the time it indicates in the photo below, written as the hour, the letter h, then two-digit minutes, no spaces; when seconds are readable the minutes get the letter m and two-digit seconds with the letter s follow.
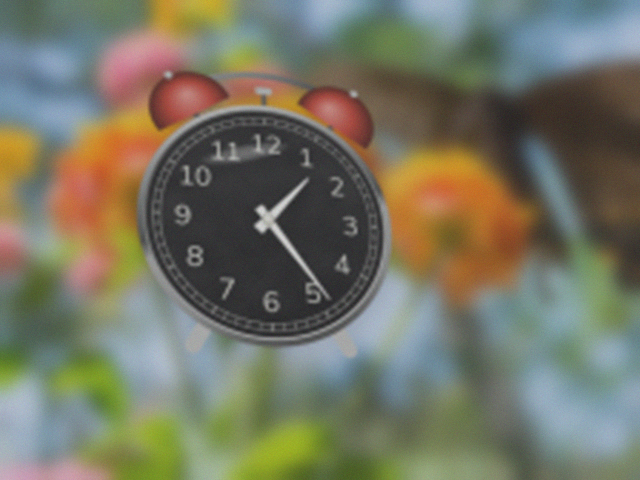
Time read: 1h24
